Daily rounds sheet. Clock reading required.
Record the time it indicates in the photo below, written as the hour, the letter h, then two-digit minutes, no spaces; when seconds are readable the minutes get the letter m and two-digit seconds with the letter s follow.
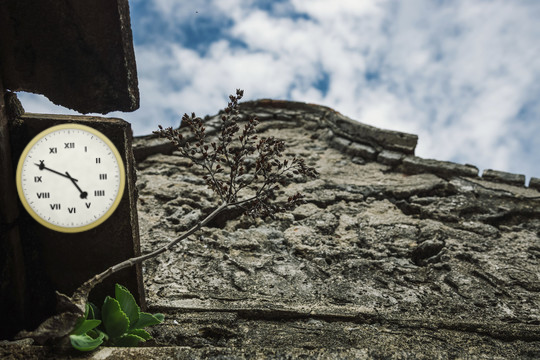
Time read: 4h49
